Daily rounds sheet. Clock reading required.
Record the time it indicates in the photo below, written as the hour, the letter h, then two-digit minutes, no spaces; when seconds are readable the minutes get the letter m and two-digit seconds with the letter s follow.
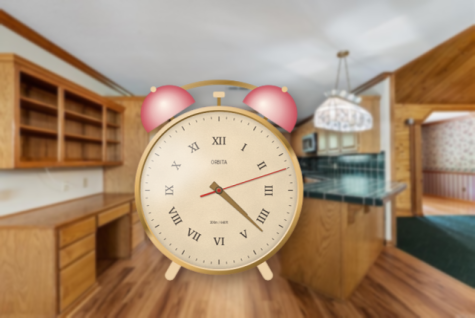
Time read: 4h22m12s
